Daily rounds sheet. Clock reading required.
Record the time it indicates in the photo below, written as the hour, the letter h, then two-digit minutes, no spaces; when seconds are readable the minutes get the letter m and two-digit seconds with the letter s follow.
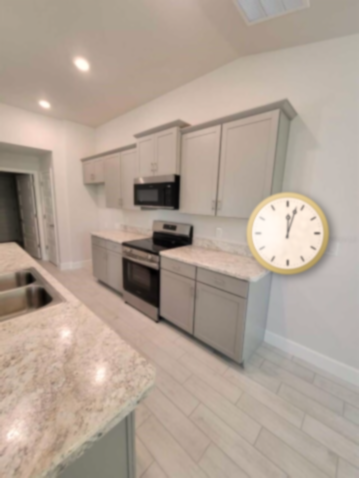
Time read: 12h03
